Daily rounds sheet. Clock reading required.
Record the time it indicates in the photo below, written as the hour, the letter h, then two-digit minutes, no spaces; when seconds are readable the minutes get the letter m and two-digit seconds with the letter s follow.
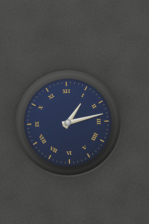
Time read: 1h13
